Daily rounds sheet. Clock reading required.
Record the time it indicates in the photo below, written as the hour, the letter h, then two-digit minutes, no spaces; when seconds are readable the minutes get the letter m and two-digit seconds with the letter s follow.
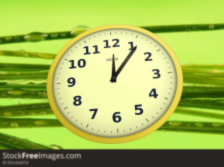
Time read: 12h06
